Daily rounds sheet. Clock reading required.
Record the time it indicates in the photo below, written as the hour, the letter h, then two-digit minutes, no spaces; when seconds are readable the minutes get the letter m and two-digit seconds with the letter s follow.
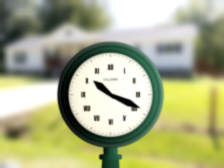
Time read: 10h19
